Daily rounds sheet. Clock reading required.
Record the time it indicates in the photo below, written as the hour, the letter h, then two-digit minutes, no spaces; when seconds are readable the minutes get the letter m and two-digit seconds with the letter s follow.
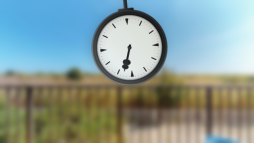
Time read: 6h33
